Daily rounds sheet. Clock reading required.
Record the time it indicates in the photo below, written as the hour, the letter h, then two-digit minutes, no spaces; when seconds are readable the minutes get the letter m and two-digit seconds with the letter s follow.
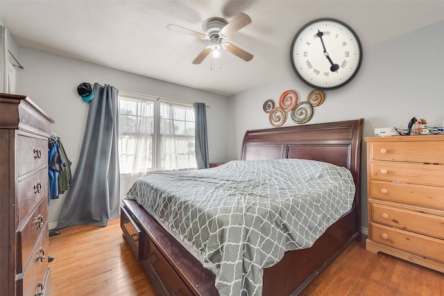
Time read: 4h57
